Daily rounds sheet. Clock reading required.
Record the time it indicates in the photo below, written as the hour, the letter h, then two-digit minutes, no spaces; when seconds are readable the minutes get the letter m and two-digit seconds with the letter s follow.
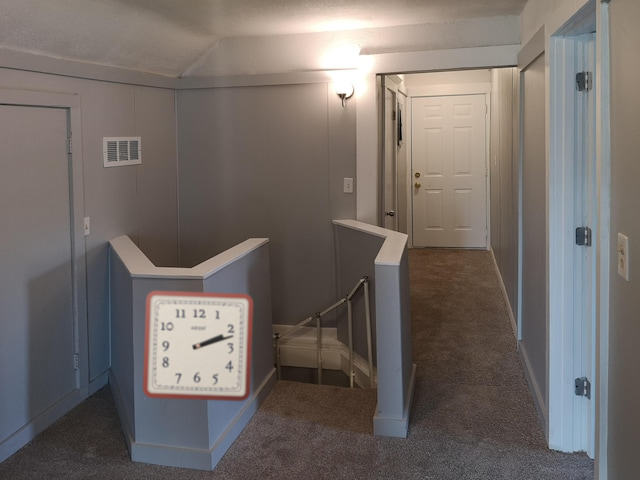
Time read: 2h12
